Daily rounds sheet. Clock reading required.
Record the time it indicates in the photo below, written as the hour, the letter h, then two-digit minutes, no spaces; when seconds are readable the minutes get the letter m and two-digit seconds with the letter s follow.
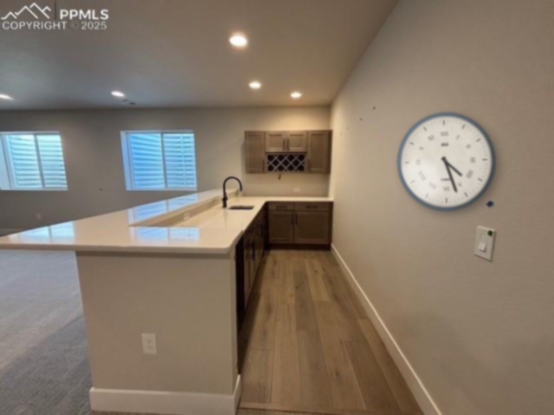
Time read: 4h27
